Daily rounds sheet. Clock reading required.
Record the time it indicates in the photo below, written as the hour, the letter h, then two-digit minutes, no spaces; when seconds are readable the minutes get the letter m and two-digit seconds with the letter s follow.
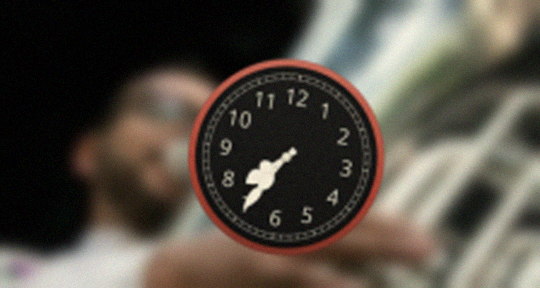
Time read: 7h35
